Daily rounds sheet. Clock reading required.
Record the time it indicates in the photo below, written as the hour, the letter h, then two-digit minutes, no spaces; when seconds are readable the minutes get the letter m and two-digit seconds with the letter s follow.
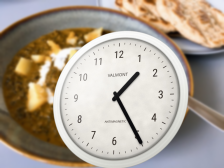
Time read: 1h25
